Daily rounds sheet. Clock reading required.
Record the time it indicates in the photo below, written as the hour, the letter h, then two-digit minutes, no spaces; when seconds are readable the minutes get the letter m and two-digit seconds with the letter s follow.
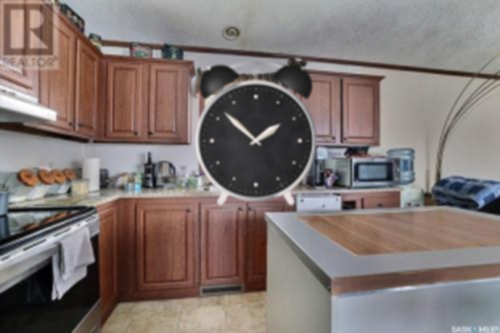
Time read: 1h52
